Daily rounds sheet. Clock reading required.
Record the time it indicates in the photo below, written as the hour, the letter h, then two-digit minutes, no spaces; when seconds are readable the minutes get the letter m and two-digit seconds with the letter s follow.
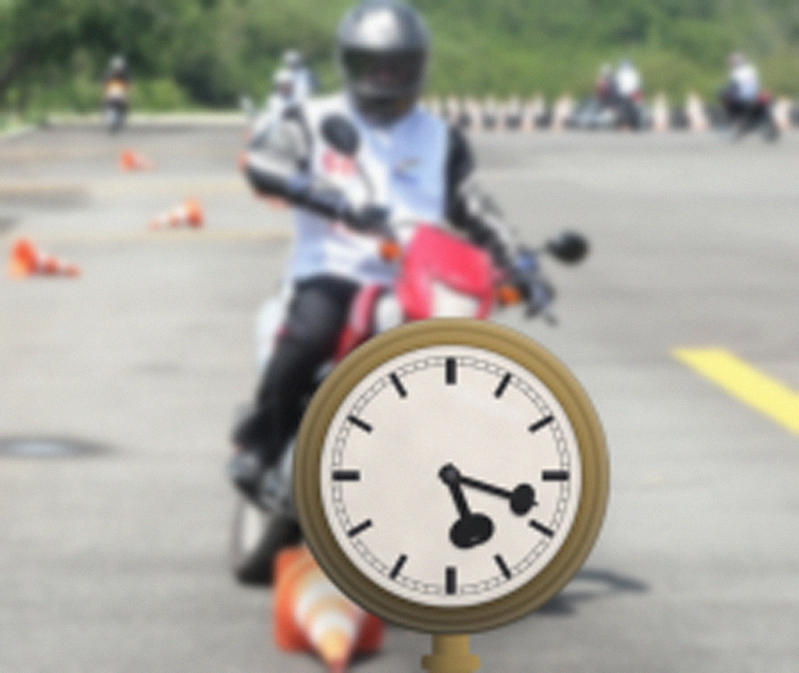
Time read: 5h18
